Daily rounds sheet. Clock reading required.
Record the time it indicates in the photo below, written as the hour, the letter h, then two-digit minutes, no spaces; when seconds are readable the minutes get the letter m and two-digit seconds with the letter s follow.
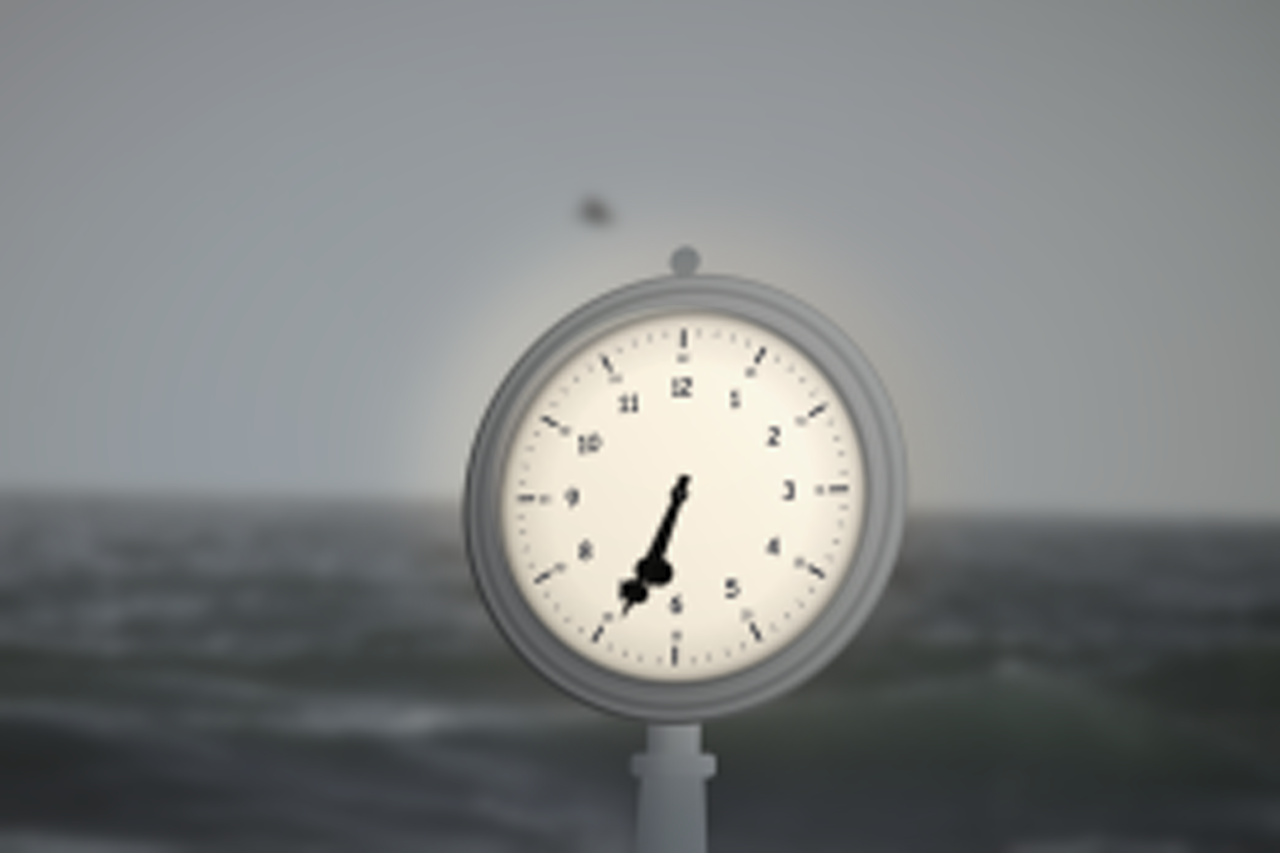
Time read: 6h34
